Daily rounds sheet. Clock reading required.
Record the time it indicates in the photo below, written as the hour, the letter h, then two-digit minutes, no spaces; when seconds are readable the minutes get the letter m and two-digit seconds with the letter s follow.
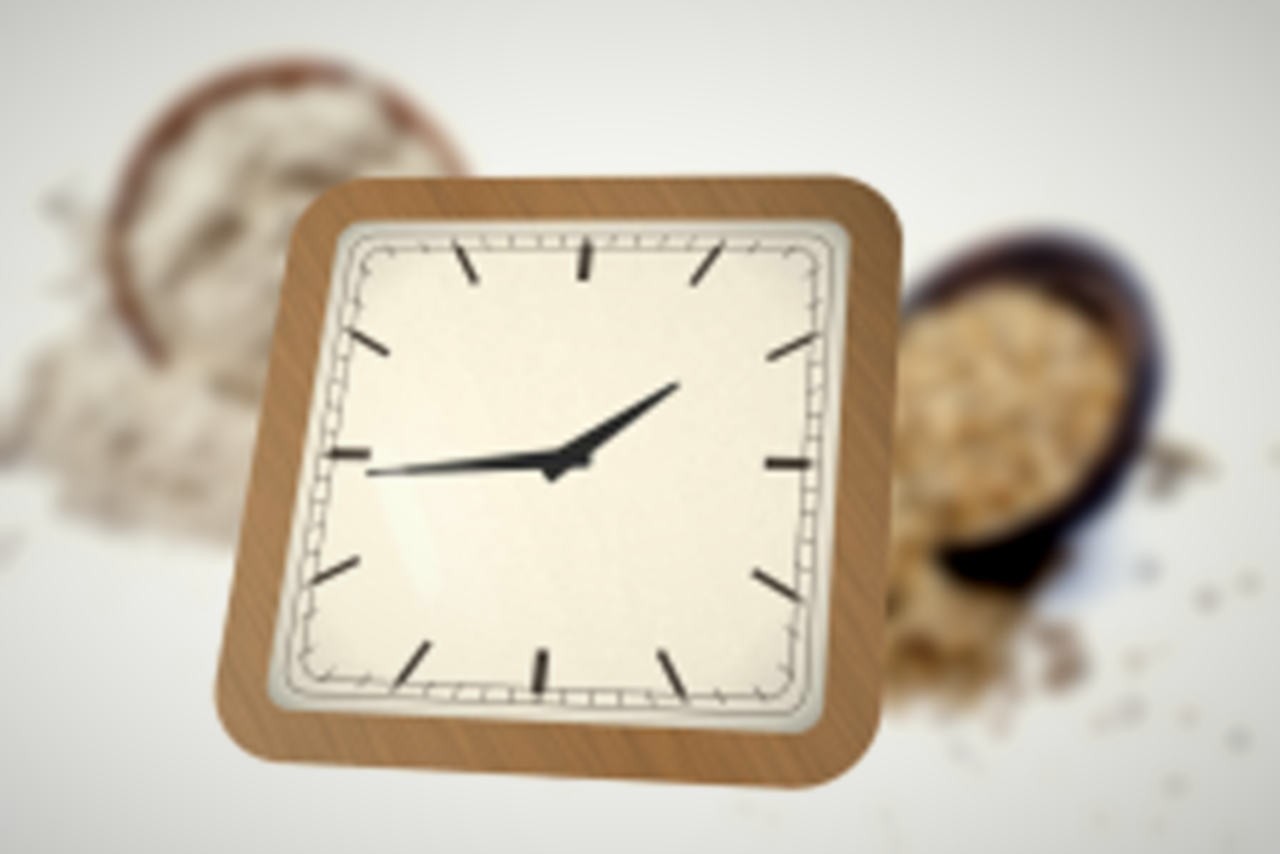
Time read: 1h44
